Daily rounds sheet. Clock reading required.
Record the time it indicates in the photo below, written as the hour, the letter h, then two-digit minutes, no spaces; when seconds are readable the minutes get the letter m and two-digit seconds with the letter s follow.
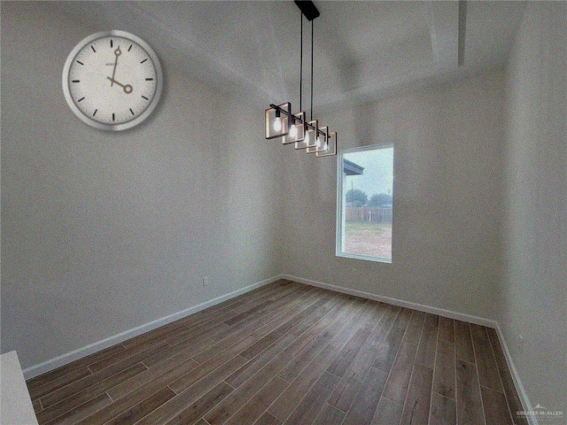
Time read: 4h02
